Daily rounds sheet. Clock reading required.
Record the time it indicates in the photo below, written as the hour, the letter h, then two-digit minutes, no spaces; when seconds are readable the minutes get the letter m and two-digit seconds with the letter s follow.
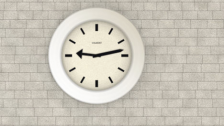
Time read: 9h13
